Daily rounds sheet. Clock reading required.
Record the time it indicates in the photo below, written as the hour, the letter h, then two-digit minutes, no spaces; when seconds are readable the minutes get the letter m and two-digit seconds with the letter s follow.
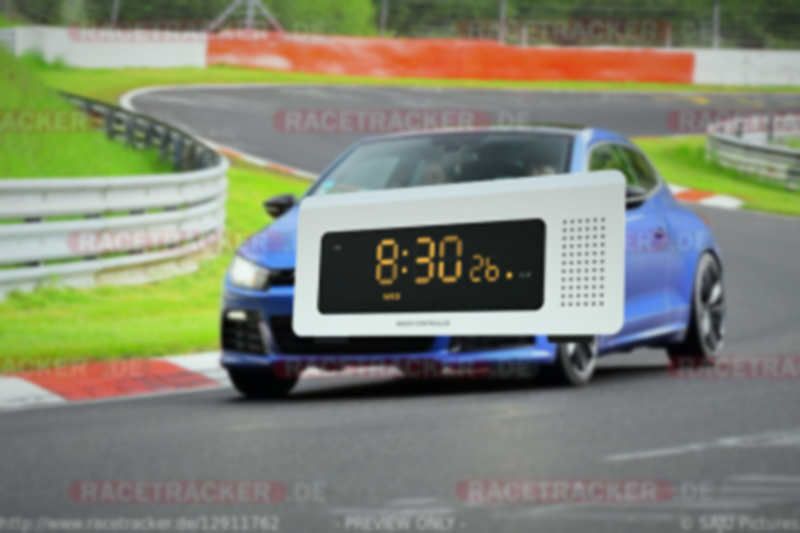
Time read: 8h30m26s
